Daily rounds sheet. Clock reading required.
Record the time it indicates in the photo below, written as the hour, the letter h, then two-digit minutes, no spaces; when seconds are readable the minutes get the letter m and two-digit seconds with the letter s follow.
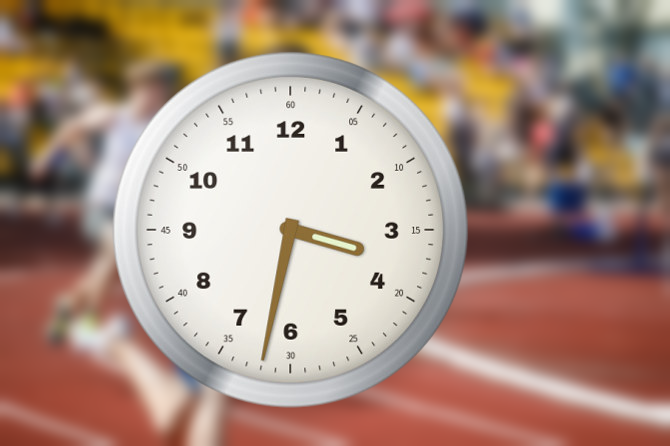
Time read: 3h32
